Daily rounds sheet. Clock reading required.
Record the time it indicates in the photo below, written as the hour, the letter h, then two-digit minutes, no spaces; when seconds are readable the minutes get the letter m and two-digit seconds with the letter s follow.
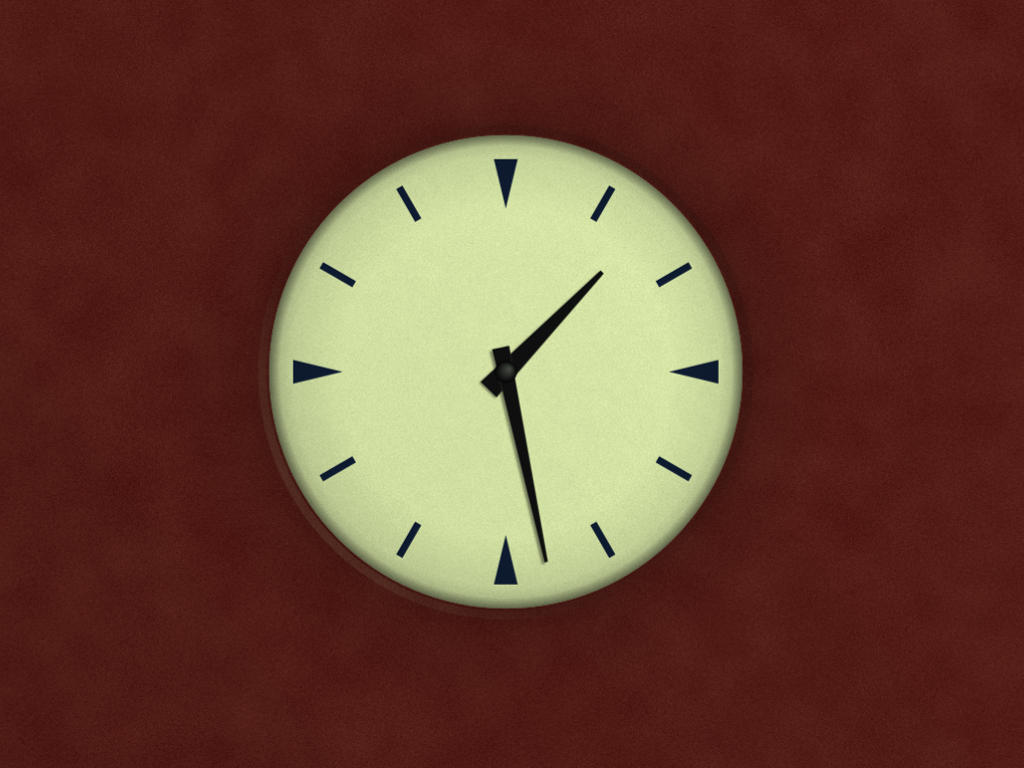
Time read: 1h28
